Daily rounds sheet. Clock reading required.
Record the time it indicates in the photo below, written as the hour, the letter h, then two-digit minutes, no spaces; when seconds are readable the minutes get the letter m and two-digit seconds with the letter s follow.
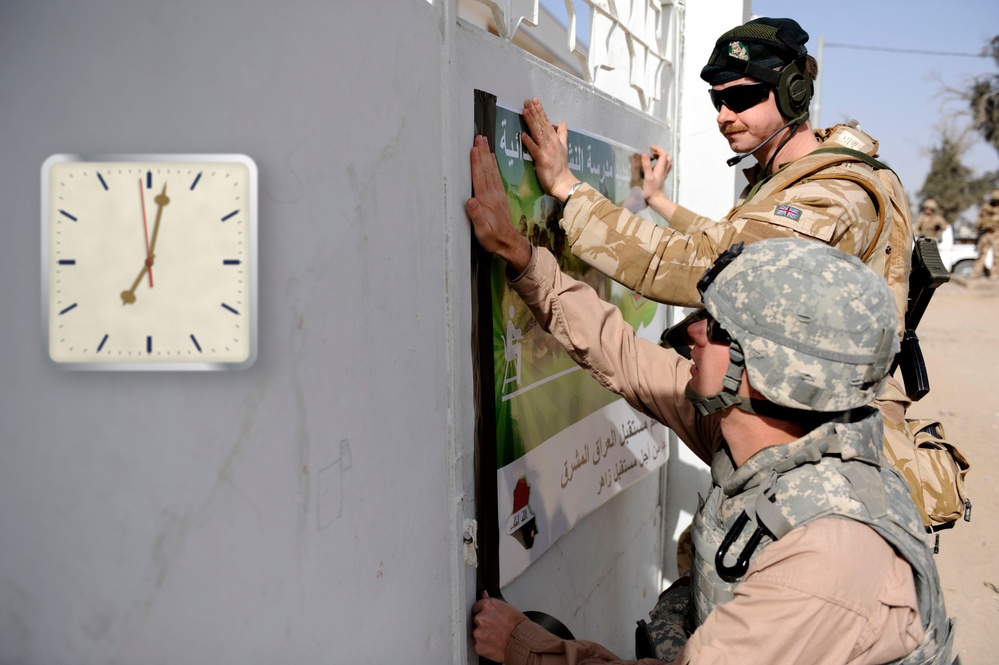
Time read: 7h01m59s
